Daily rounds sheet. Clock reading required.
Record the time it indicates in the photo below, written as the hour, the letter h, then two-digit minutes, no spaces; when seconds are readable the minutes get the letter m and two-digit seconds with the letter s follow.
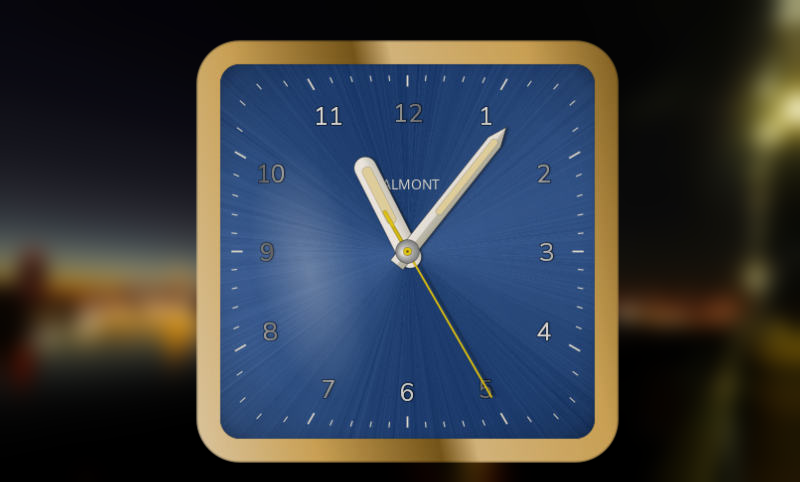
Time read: 11h06m25s
